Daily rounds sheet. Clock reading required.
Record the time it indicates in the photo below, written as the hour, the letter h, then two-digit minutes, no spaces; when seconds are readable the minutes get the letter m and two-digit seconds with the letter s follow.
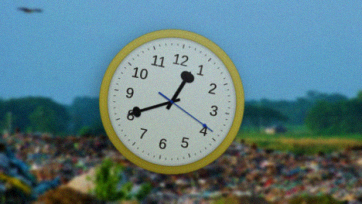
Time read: 12h40m19s
